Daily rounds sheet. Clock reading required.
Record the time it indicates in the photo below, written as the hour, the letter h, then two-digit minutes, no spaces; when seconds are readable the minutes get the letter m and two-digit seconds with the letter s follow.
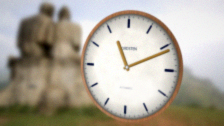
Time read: 11h11
